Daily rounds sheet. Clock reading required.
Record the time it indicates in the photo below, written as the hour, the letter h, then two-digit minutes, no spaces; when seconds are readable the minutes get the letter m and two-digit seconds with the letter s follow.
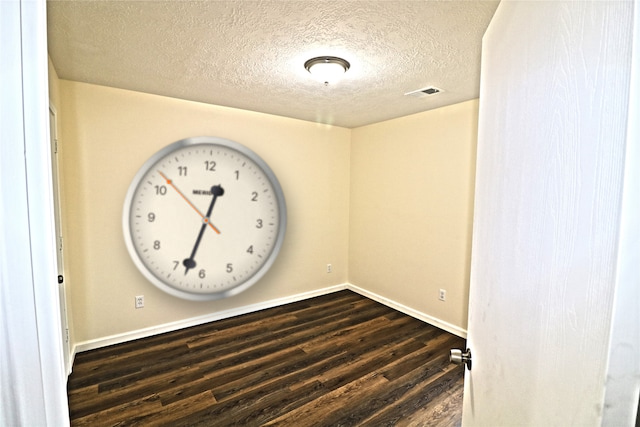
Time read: 12h32m52s
